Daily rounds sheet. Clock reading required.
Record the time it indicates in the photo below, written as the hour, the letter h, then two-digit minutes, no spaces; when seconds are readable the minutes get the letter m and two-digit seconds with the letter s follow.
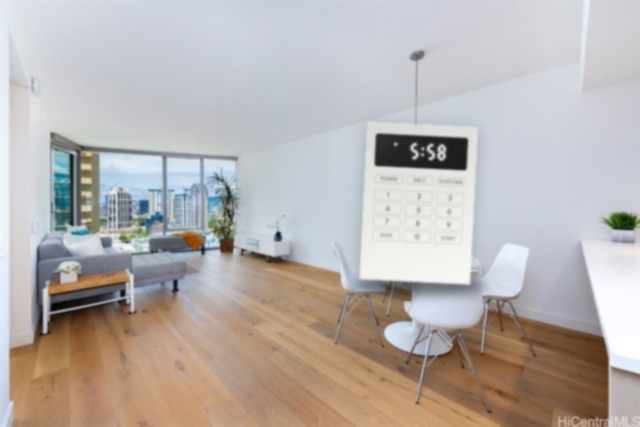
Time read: 5h58
